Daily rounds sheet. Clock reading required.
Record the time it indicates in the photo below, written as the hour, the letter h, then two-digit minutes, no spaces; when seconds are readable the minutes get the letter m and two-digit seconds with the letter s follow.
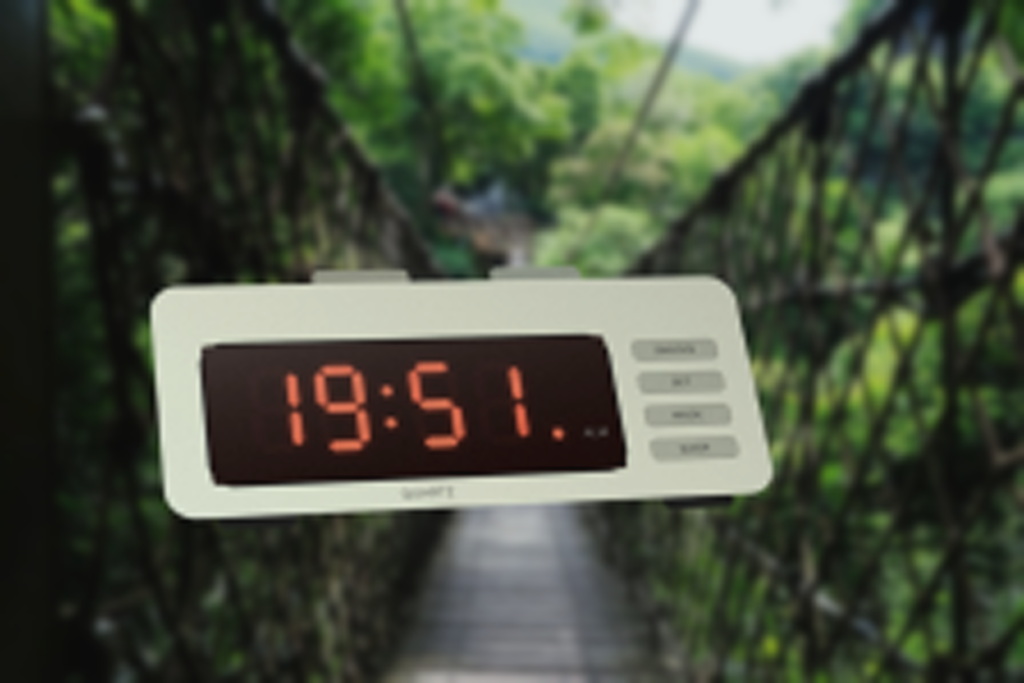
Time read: 19h51
